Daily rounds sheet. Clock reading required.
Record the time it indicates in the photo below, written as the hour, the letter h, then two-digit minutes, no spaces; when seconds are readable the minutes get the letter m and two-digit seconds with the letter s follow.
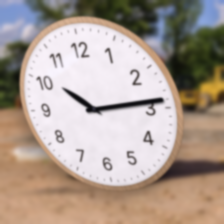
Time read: 10h14
